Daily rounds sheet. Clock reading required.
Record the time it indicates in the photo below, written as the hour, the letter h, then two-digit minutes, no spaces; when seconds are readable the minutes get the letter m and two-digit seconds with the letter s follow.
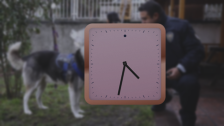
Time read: 4h32
